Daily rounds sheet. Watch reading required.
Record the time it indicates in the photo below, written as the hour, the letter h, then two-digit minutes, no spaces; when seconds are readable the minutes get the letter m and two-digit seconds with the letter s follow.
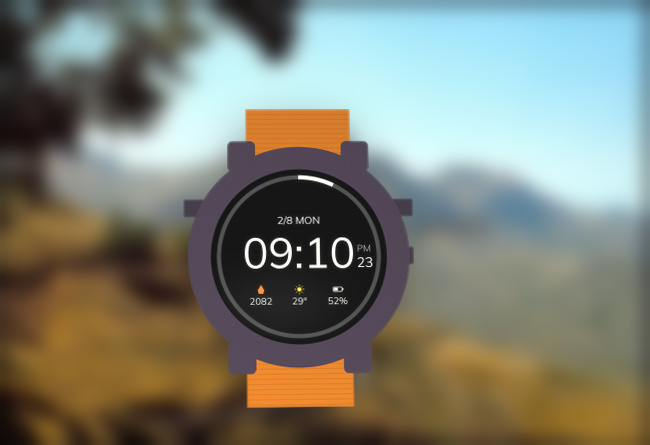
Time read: 9h10m23s
